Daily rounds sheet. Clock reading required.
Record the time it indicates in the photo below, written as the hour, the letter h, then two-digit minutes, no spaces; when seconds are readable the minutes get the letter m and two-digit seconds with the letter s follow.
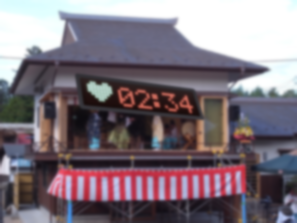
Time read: 2h34
